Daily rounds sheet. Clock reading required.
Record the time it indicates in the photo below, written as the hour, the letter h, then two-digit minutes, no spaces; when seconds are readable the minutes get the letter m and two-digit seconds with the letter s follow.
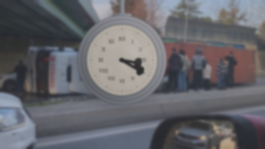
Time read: 3h20
